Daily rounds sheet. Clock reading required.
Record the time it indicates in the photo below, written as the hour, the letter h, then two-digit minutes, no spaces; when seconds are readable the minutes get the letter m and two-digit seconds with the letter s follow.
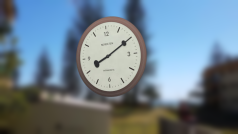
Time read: 8h10
